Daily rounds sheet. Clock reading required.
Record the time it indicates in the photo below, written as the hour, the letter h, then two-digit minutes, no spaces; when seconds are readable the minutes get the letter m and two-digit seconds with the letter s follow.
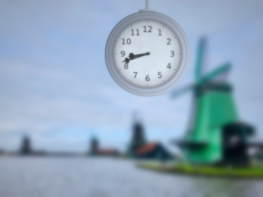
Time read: 8h42
